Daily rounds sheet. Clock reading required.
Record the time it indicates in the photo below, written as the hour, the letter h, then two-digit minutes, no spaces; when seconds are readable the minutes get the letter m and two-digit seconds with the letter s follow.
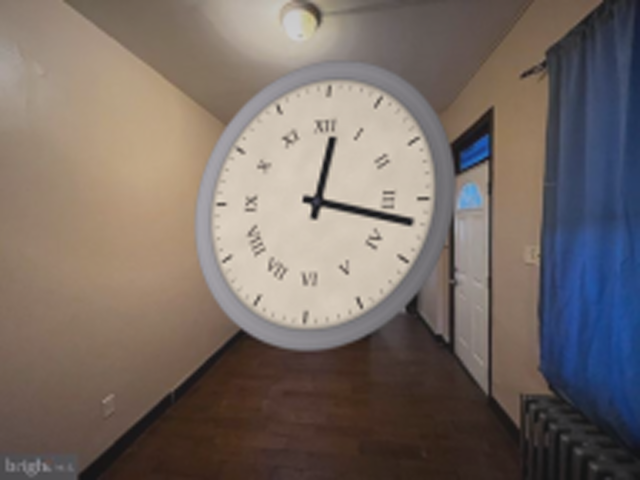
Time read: 12h17
